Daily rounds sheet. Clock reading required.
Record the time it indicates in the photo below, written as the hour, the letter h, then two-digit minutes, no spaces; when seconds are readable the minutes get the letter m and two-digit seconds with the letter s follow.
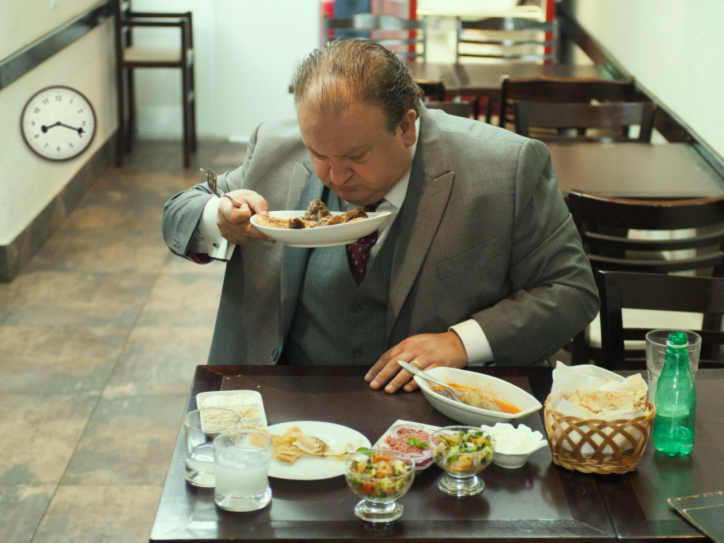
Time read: 8h18
